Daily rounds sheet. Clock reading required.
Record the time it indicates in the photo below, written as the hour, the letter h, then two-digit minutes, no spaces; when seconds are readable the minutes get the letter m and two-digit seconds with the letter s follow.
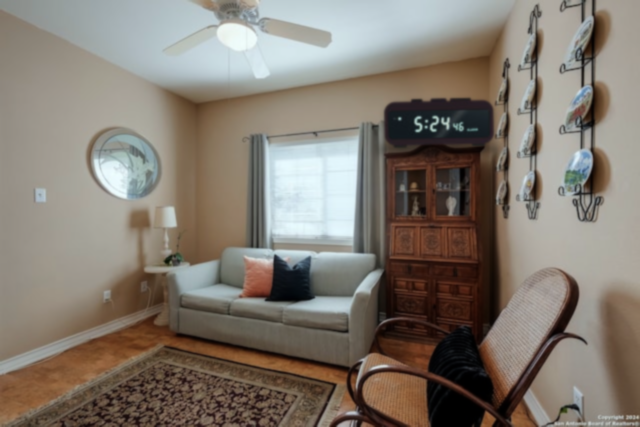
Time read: 5h24
